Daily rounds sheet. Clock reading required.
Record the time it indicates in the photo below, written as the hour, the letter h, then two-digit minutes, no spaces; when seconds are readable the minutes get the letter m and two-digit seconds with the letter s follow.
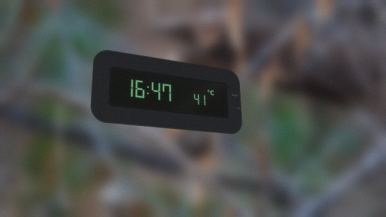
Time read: 16h47
